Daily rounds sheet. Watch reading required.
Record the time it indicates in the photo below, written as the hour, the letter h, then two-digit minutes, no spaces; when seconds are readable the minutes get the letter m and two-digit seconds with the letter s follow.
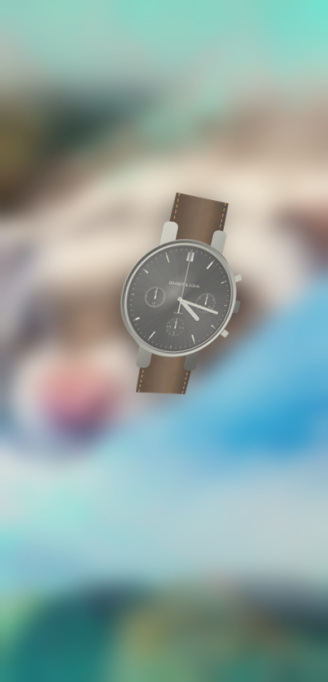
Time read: 4h17
